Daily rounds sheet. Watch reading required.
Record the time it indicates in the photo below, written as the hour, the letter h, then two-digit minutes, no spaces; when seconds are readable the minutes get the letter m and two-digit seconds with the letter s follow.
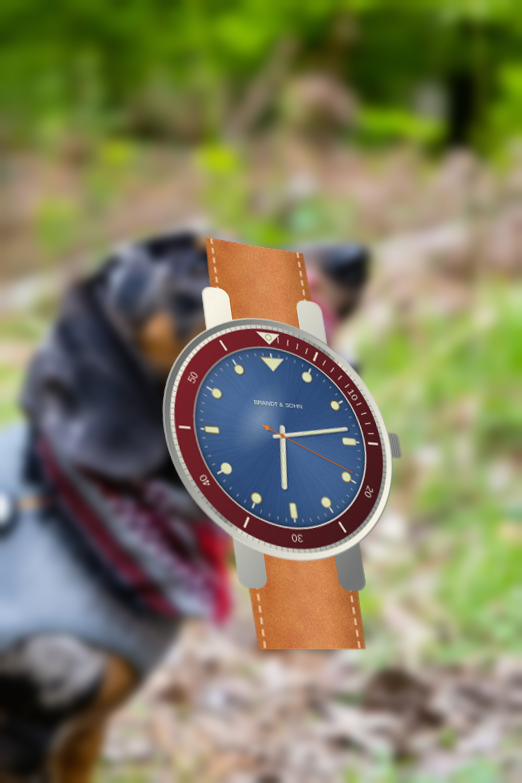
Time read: 6h13m19s
